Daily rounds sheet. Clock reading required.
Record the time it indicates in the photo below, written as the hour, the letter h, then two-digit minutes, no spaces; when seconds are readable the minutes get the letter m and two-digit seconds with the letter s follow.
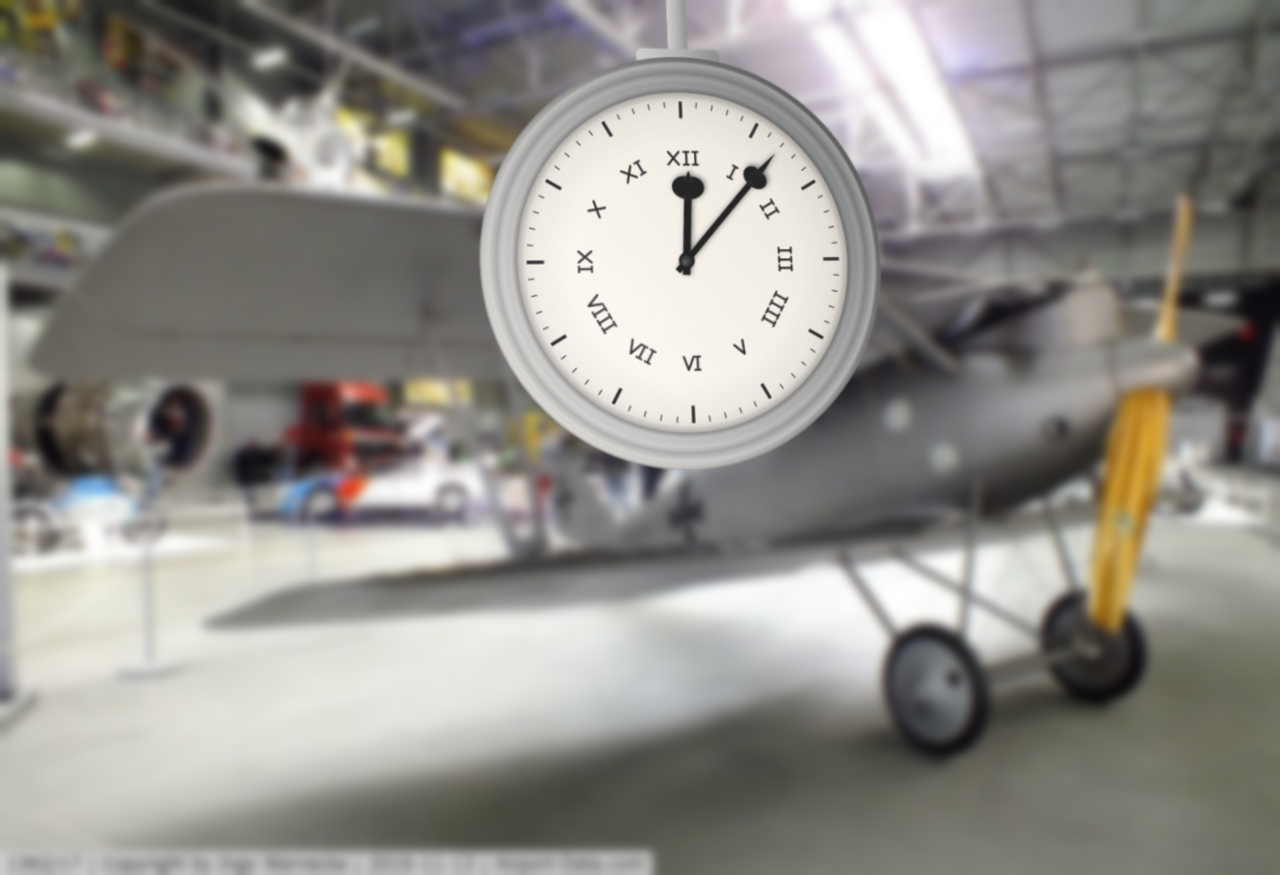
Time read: 12h07
